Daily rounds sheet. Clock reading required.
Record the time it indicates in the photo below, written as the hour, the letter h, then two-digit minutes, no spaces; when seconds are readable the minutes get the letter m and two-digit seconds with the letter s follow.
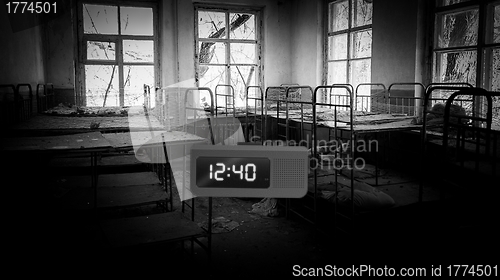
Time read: 12h40
